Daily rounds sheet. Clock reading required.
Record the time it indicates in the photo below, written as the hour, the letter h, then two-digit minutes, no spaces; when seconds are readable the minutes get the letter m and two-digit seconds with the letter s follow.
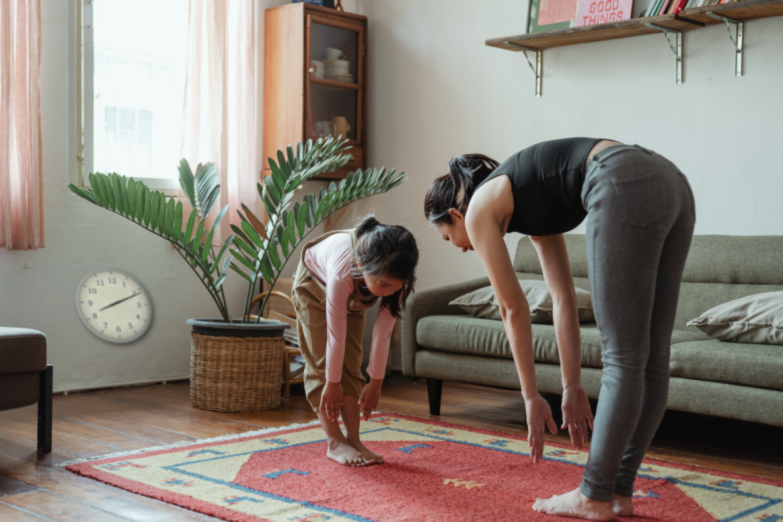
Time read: 8h11
